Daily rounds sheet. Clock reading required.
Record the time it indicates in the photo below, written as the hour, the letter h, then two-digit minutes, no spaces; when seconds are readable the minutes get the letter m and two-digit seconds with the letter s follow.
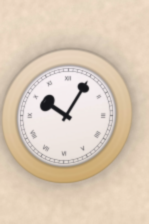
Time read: 10h05
